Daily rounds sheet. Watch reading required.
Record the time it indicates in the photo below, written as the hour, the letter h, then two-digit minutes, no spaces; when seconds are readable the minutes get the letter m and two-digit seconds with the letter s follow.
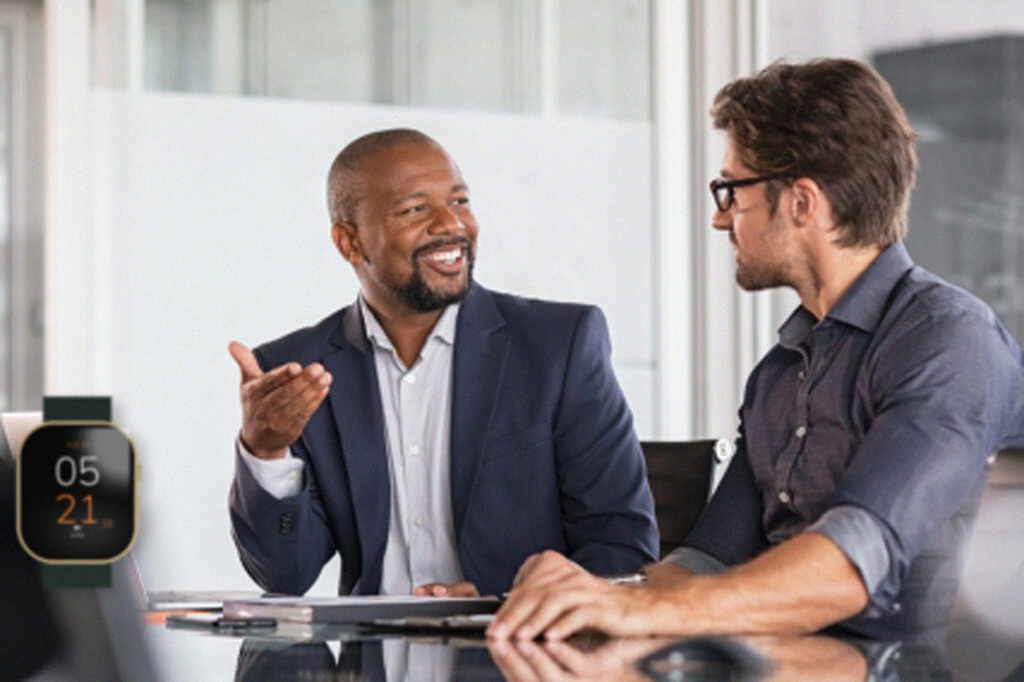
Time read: 5h21
